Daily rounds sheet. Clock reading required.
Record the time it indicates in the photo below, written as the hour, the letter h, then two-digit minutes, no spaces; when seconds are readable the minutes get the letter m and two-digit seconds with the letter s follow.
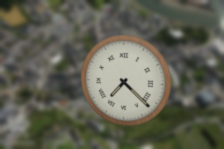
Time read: 7h22
